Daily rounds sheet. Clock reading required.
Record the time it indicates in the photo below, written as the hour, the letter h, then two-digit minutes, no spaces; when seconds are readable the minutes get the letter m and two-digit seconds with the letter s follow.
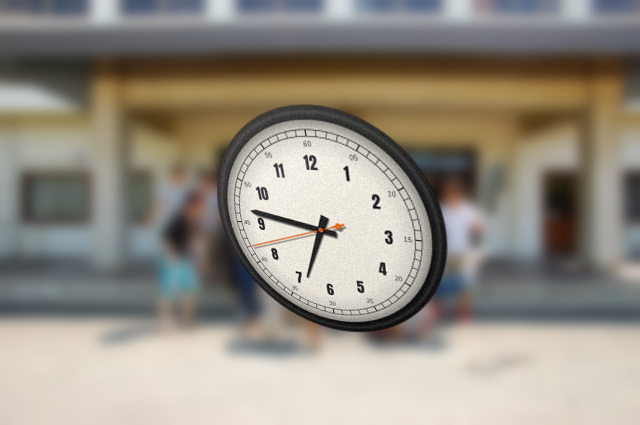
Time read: 6h46m42s
